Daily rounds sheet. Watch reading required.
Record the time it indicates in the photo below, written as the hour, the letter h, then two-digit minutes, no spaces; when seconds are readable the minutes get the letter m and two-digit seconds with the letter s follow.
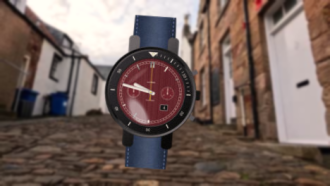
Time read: 9h47
